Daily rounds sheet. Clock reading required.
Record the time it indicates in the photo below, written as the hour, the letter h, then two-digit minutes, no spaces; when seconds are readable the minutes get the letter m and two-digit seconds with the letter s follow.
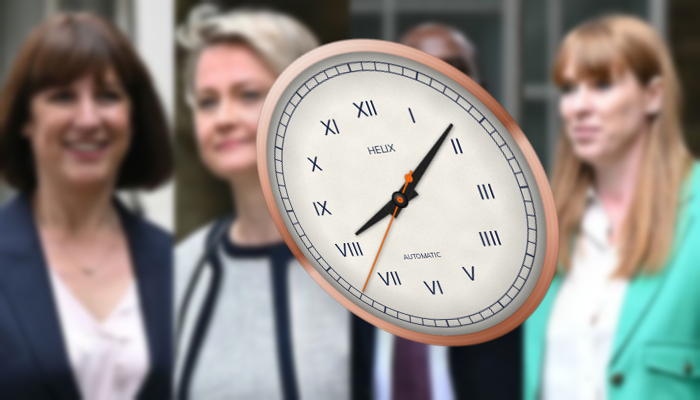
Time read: 8h08m37s
